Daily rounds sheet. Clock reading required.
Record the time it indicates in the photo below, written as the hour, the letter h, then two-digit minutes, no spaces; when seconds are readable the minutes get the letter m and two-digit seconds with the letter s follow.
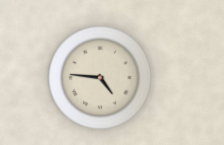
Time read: 4h46
